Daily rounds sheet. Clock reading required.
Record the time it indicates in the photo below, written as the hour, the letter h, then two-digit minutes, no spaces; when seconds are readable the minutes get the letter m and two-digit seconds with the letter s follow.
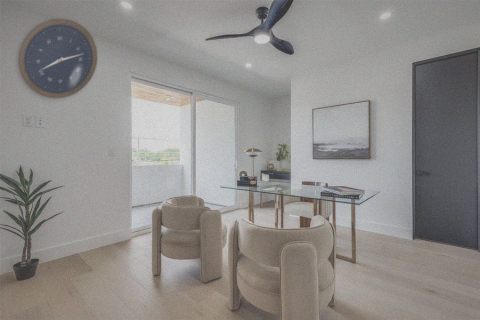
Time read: 8h13
